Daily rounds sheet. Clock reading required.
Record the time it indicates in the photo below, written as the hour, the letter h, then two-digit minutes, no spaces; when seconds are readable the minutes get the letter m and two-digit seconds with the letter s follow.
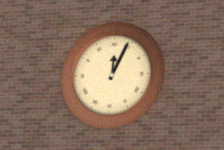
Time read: 12h04
